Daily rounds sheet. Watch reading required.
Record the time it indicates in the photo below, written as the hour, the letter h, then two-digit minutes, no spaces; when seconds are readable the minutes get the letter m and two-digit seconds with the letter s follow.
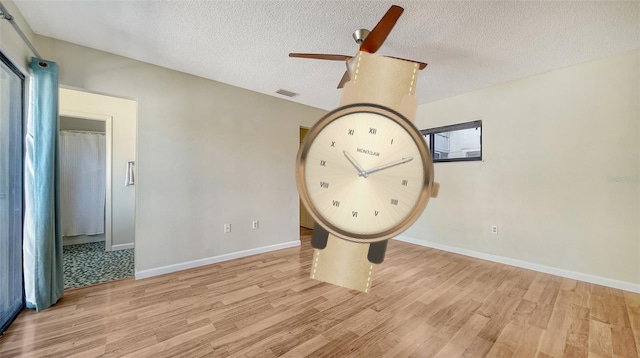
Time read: 10h10
